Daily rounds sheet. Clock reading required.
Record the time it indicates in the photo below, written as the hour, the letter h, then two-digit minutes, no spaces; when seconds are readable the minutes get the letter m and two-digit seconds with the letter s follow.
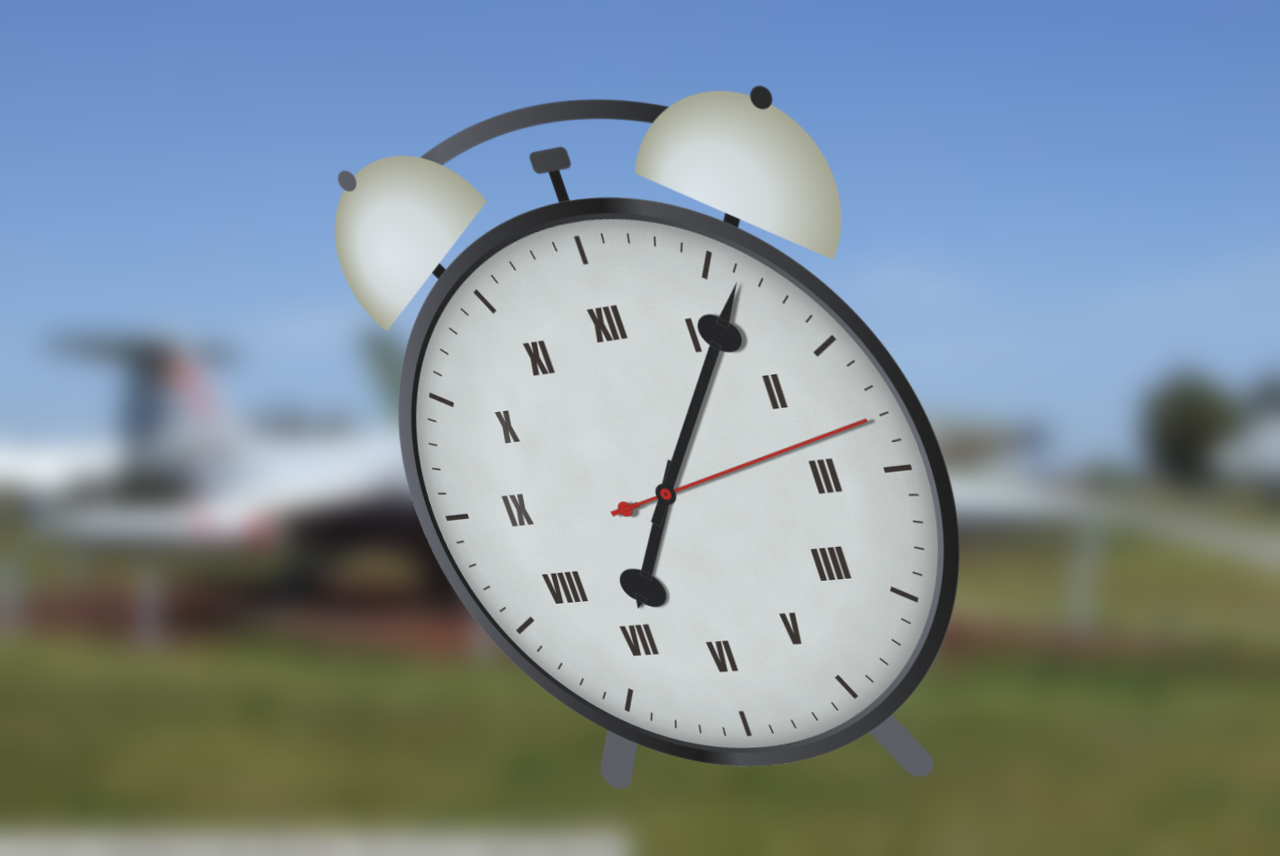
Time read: 7h06m13s
